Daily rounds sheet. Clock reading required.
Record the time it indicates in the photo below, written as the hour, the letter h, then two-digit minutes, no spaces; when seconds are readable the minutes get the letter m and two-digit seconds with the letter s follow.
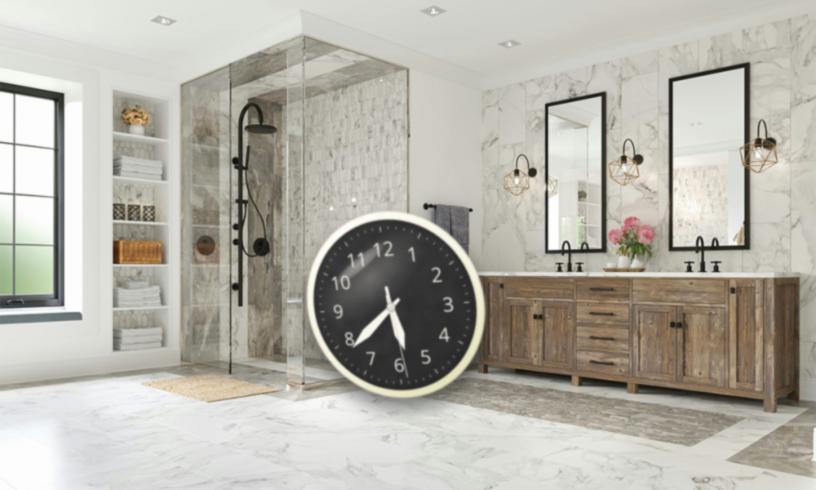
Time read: 5h38m29s
